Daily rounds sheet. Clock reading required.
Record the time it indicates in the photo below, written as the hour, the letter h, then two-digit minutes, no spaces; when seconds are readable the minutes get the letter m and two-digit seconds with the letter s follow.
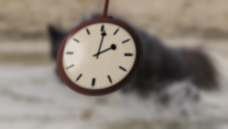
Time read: 2h01
